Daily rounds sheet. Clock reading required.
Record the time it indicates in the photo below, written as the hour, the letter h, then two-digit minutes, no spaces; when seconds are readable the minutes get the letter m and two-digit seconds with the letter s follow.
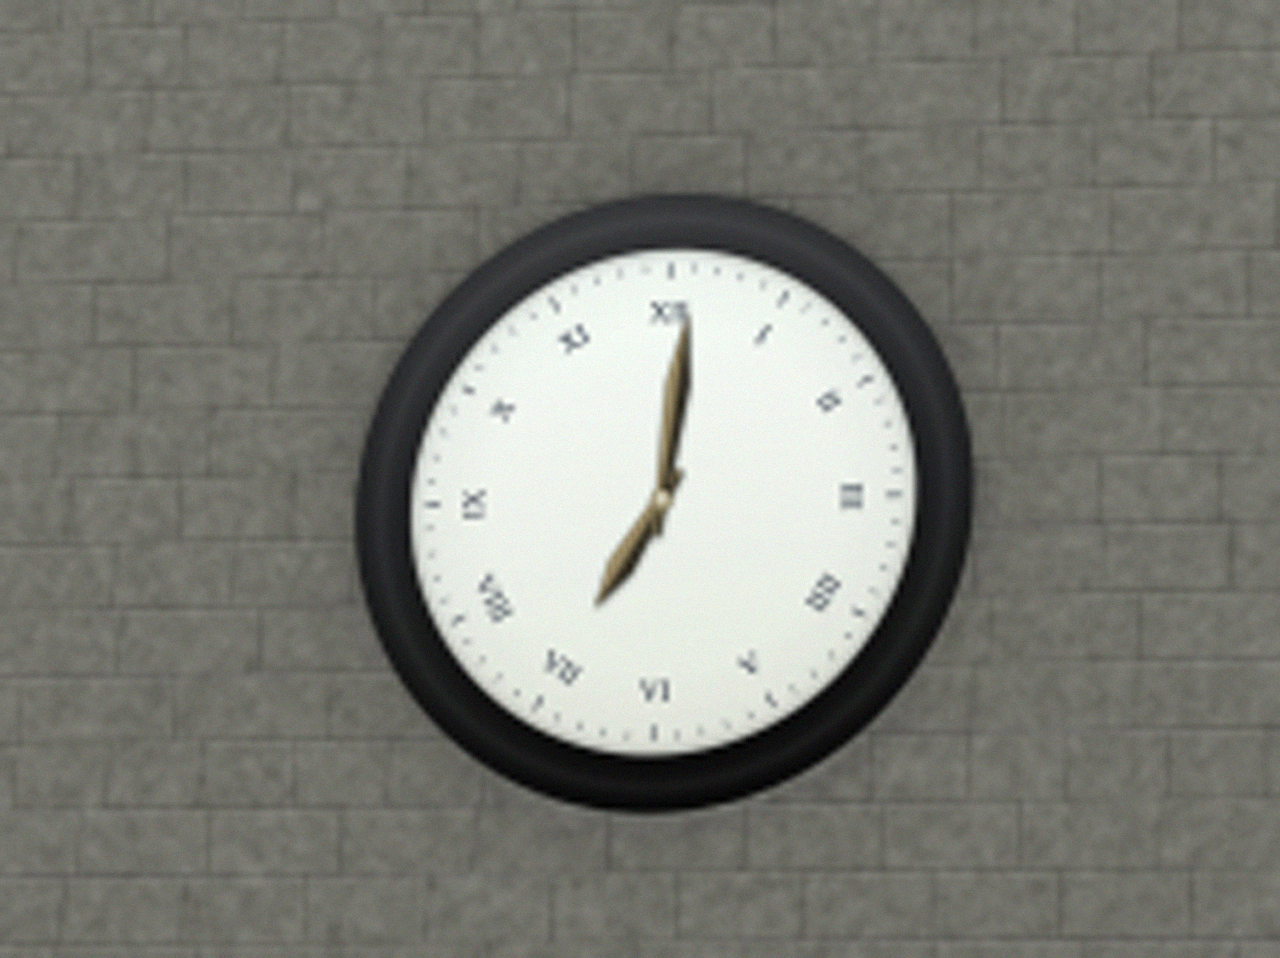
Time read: 7h01
